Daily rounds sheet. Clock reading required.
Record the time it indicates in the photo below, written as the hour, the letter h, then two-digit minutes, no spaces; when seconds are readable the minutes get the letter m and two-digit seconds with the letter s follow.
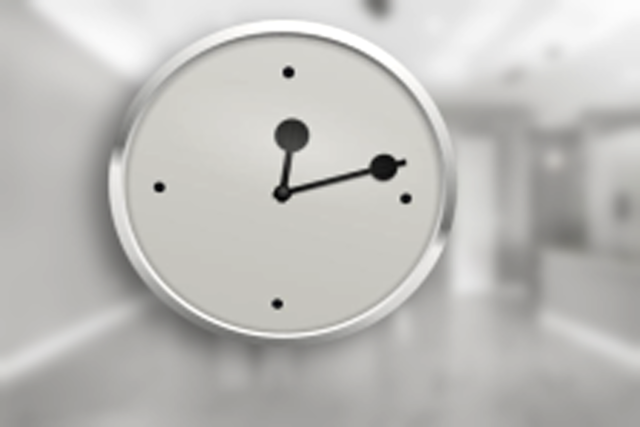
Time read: 12h12
